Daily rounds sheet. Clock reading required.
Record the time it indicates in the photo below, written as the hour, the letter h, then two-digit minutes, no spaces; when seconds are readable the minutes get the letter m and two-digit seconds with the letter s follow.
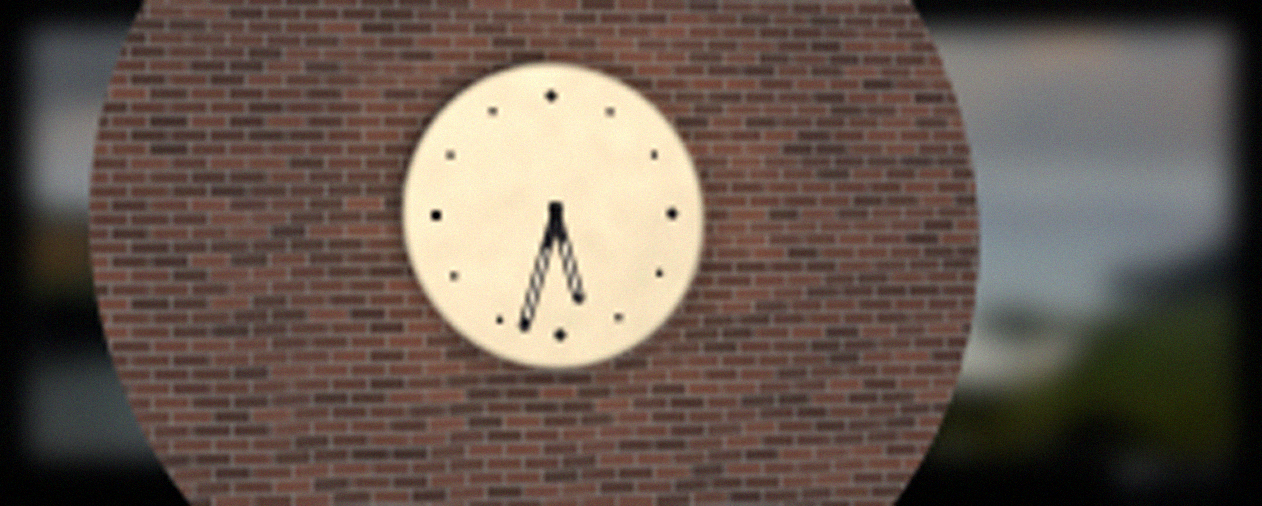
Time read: 5h33
